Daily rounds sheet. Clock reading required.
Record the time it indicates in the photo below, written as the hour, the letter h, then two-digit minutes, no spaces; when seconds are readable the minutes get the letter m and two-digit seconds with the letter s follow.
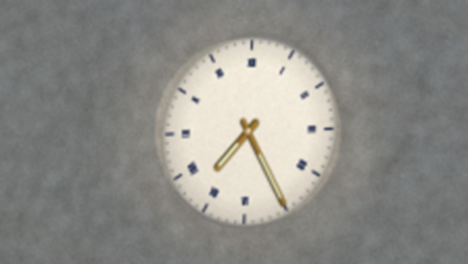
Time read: 7h25
